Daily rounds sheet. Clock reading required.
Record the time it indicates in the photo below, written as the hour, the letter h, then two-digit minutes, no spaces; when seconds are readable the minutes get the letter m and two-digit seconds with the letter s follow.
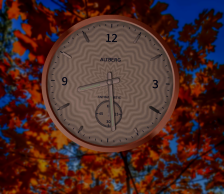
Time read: 8h29
